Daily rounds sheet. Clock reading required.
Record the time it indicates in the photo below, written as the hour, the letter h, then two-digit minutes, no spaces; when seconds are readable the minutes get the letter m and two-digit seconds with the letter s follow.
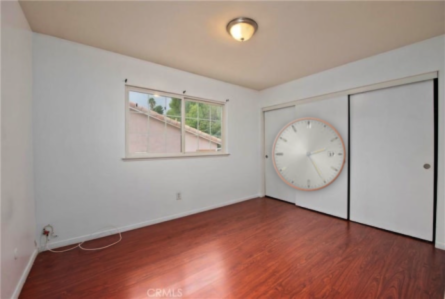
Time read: 2h25
